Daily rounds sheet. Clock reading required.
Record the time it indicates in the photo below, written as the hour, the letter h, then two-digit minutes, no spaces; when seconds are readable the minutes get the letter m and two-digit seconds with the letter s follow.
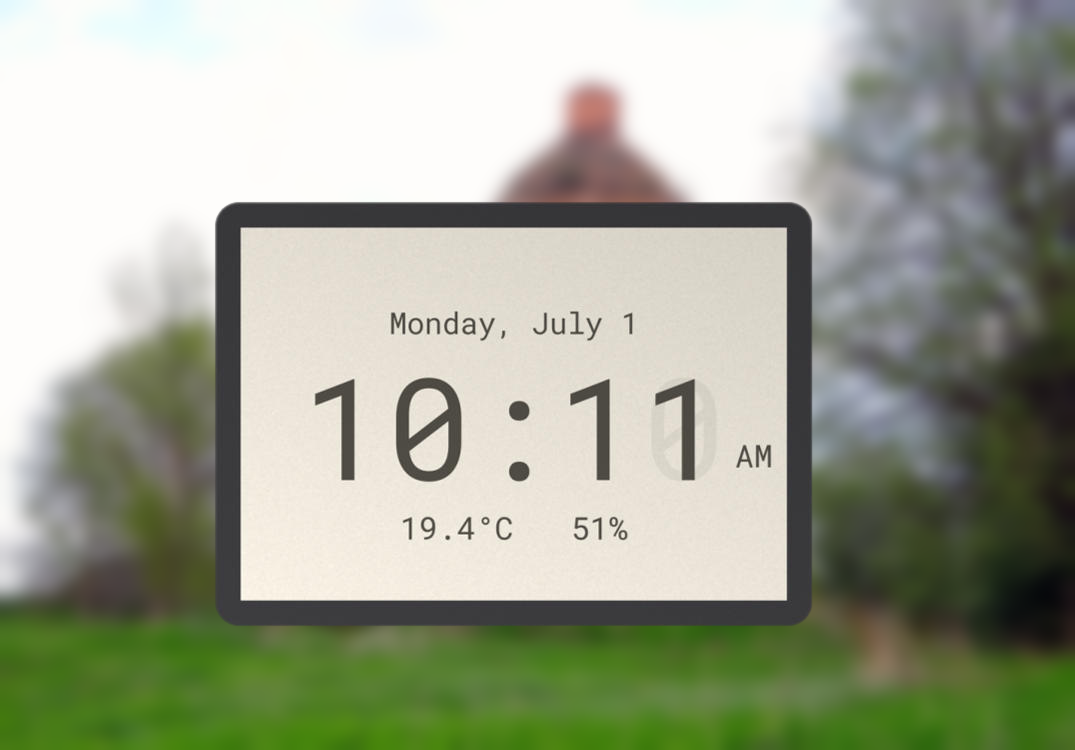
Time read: 10h11
